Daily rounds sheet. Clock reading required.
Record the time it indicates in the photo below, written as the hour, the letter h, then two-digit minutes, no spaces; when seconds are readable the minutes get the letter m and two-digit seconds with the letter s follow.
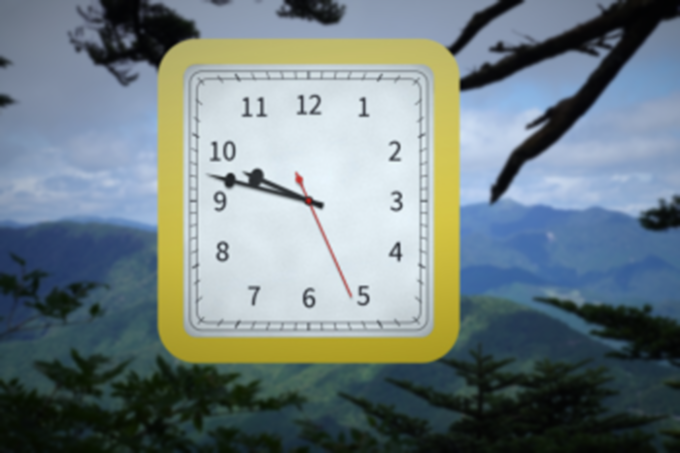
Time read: 9h47m26s
